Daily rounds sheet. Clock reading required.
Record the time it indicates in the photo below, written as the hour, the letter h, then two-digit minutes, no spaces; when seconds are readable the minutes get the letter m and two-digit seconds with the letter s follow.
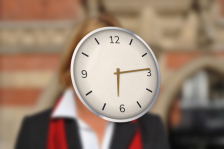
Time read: 6h14
